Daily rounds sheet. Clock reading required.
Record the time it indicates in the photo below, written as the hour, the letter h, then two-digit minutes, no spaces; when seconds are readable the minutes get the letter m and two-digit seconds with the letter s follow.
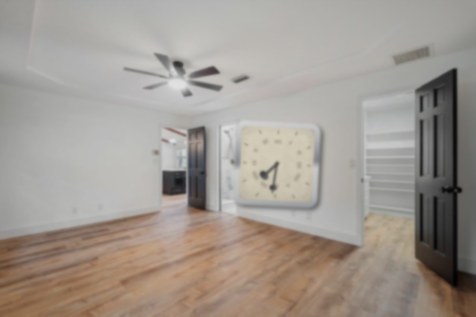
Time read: 7h31
